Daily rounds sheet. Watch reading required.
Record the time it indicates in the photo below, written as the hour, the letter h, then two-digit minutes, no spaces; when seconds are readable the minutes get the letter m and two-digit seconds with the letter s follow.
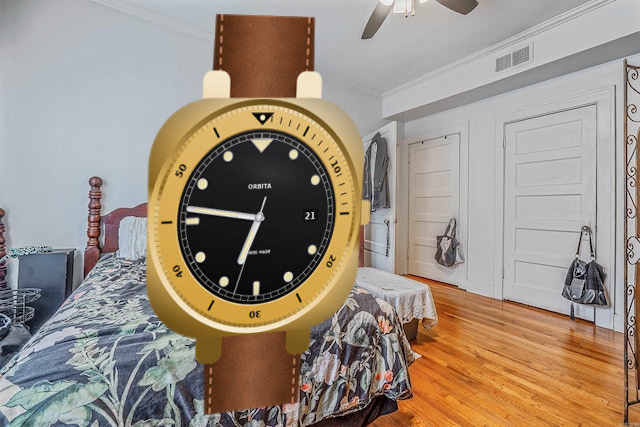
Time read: 6h46m33s
